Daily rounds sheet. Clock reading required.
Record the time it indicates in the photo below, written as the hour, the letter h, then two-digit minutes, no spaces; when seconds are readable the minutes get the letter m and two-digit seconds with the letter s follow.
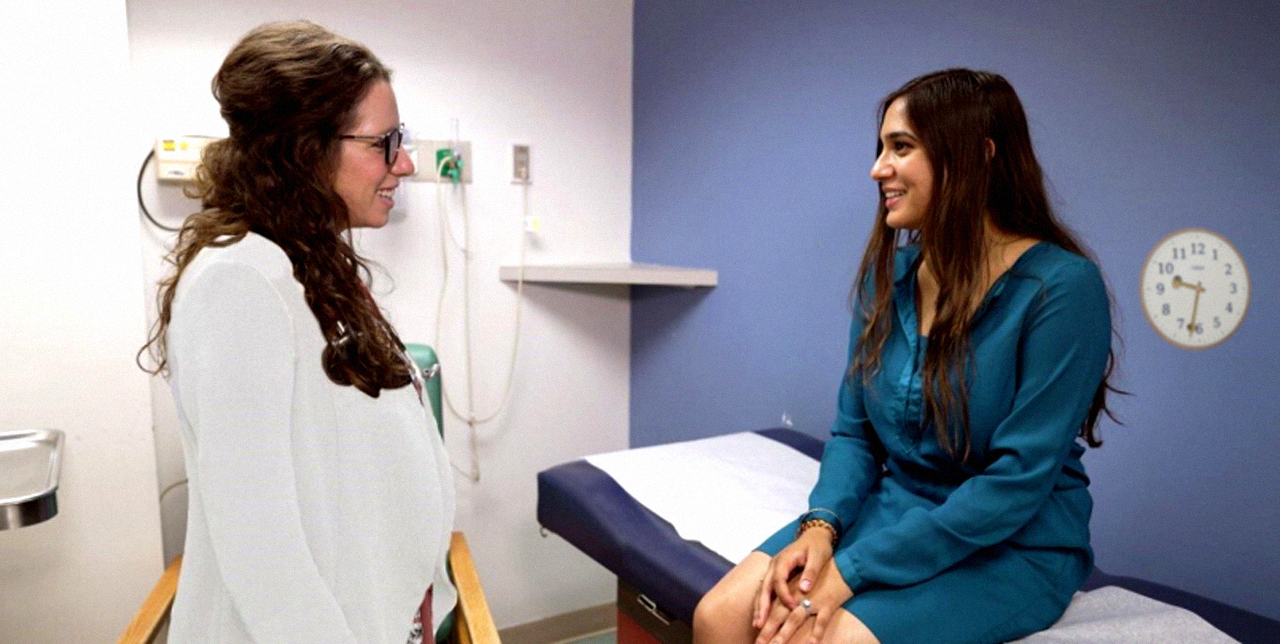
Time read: 9h32
